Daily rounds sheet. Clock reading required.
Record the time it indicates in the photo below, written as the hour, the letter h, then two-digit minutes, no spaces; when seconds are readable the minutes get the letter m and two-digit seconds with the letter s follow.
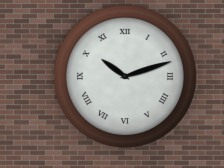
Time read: 10h12
